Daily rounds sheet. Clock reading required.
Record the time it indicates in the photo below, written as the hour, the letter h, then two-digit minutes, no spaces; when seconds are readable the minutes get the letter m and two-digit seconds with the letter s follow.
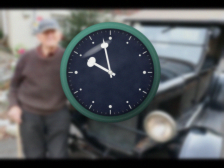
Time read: 9h58
